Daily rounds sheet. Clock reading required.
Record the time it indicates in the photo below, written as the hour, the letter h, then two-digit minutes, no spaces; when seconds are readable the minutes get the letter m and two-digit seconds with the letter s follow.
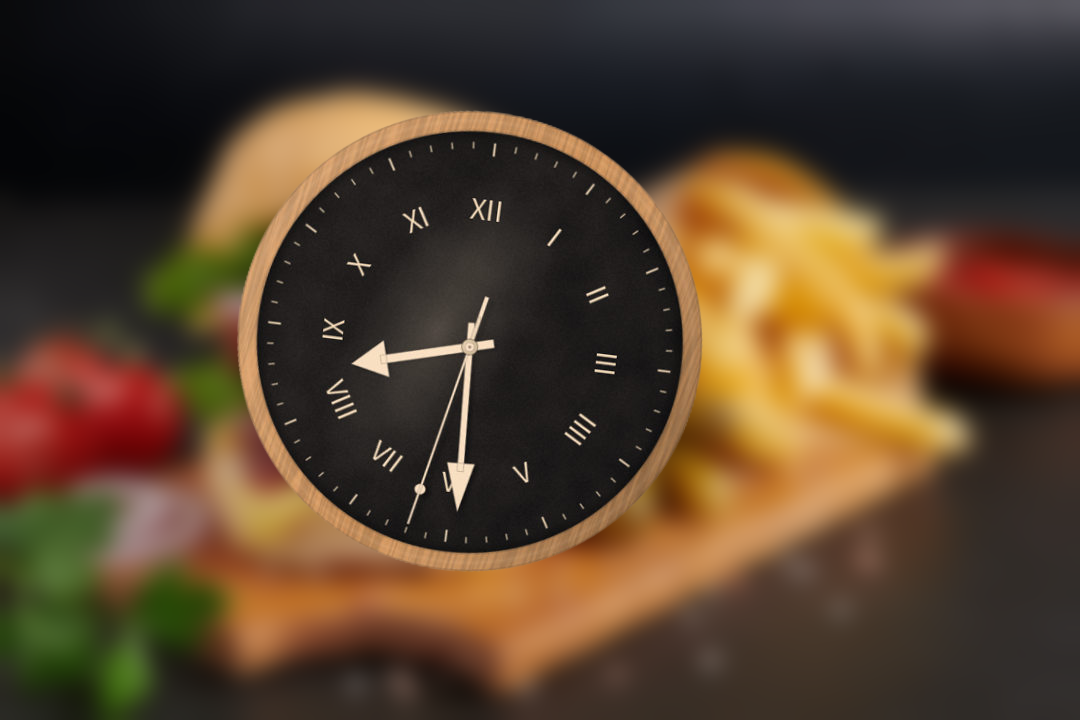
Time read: 8h29m32s
